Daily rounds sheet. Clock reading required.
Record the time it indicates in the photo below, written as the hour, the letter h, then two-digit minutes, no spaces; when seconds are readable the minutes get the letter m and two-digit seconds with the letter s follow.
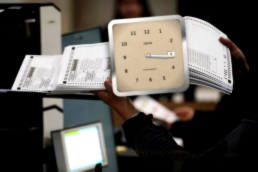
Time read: 3h16
